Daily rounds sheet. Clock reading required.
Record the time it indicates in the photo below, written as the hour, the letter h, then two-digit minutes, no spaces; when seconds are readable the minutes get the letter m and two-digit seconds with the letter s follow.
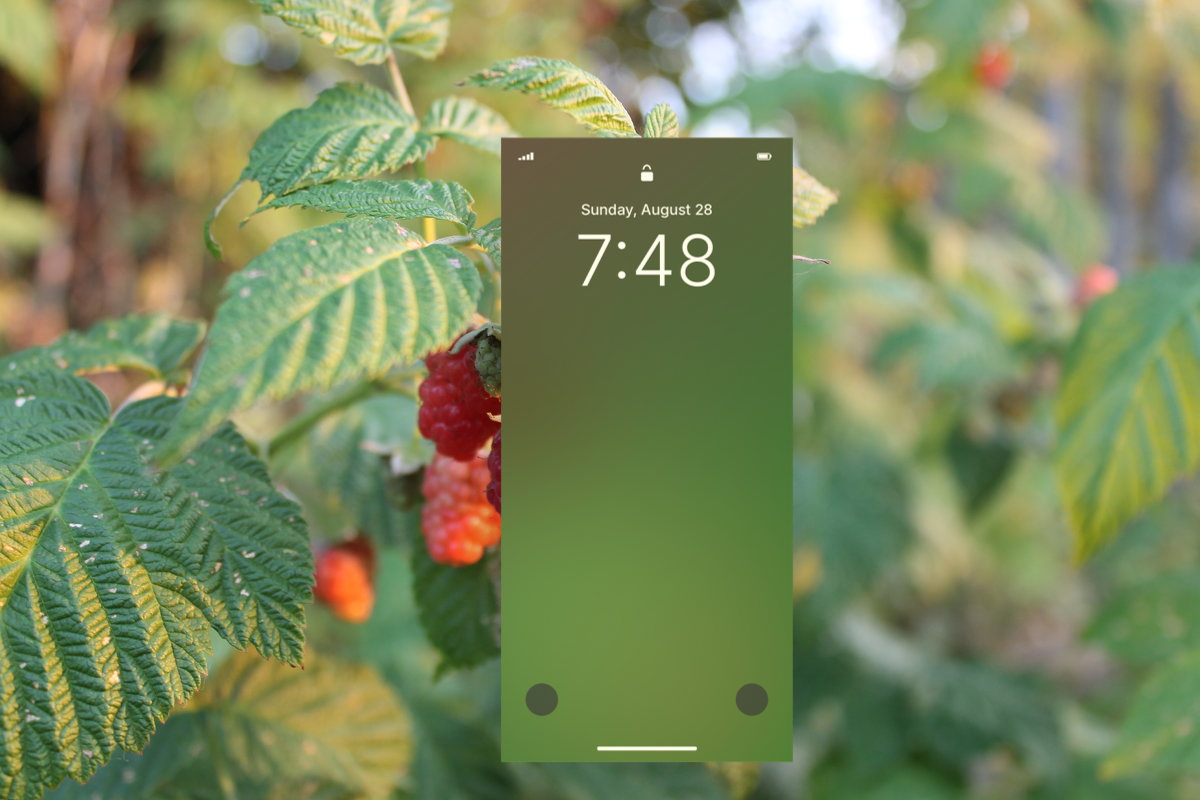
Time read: 7h48
